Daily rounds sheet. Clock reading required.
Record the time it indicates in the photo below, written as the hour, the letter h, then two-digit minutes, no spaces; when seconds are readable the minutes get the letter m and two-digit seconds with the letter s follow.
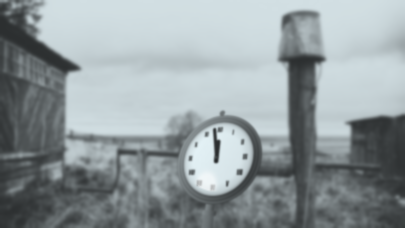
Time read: 11h58
